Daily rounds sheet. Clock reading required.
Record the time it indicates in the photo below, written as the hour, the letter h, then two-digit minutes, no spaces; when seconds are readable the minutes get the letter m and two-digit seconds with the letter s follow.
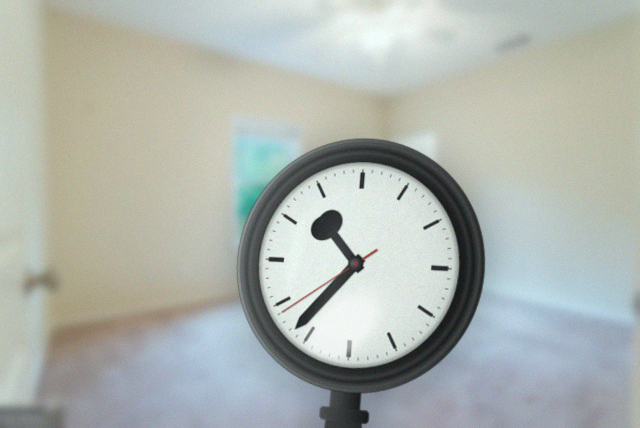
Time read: 10h36m39s
